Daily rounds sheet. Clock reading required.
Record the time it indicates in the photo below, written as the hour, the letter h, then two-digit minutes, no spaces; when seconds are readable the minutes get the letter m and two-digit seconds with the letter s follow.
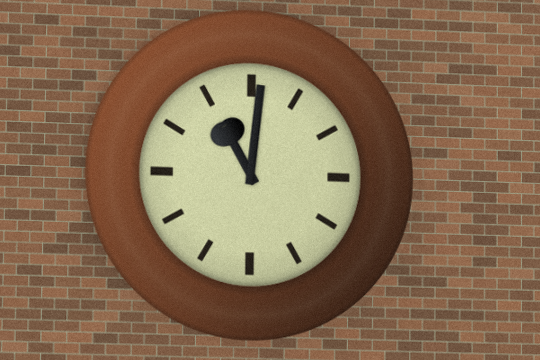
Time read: 11h01
